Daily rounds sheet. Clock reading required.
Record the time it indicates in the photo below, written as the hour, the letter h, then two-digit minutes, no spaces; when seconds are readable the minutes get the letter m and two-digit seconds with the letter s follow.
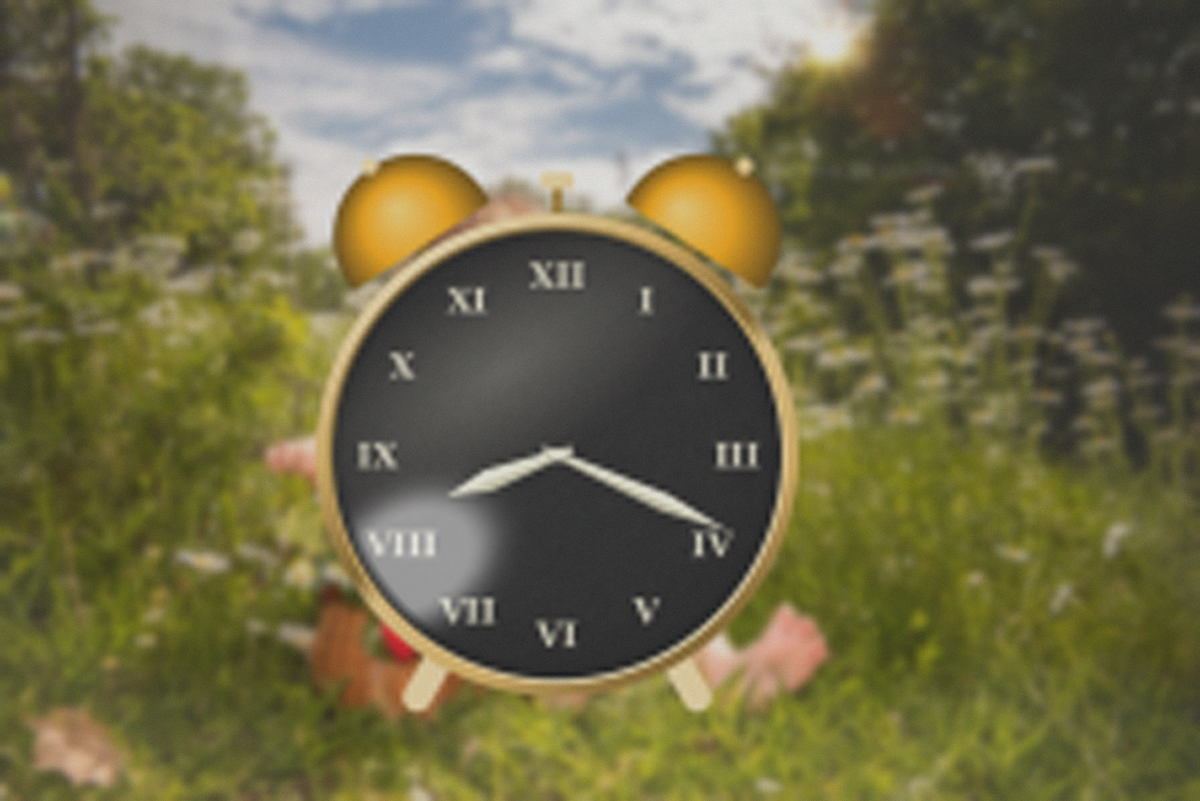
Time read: 8h19
